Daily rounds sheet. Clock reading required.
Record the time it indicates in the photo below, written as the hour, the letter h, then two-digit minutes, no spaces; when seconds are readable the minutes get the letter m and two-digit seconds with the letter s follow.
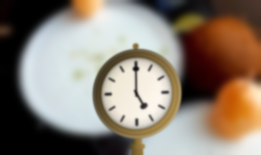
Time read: 5h00
